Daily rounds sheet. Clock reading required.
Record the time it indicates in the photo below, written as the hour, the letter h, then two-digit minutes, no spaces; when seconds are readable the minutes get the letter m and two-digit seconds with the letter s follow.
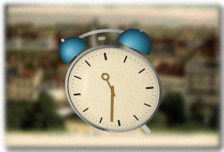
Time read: 11h32
